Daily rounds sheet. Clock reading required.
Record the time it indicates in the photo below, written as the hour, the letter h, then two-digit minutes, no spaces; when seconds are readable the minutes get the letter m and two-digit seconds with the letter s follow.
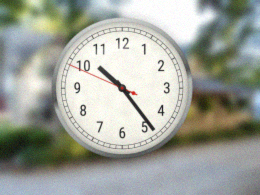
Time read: 10h23m49s
